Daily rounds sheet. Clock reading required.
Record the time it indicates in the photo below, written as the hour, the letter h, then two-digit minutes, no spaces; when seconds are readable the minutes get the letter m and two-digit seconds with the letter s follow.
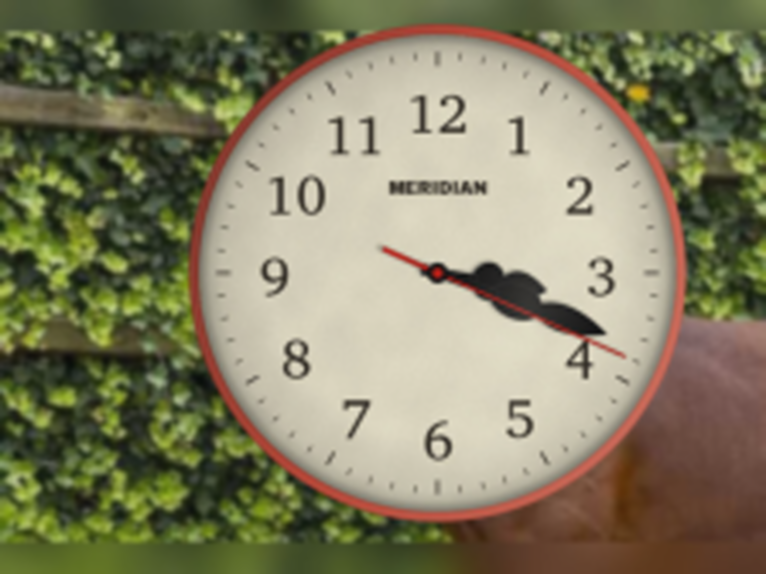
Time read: 3h18m19s
